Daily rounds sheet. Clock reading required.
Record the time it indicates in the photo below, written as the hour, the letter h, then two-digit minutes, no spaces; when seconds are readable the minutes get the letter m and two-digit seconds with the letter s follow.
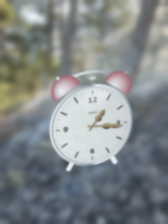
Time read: 1h16
